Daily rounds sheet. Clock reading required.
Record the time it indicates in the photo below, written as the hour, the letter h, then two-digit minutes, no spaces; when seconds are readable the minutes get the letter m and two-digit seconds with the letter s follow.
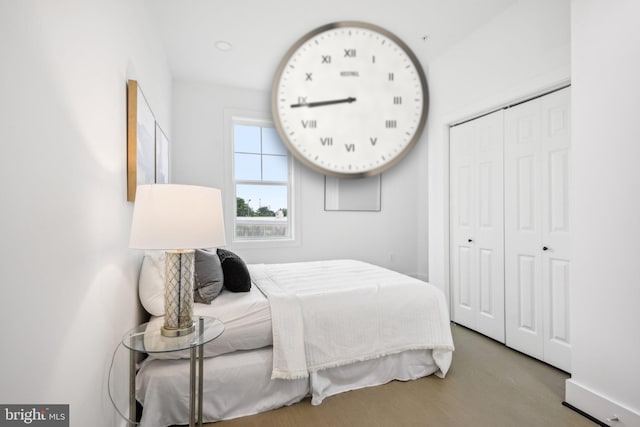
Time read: 8h44
